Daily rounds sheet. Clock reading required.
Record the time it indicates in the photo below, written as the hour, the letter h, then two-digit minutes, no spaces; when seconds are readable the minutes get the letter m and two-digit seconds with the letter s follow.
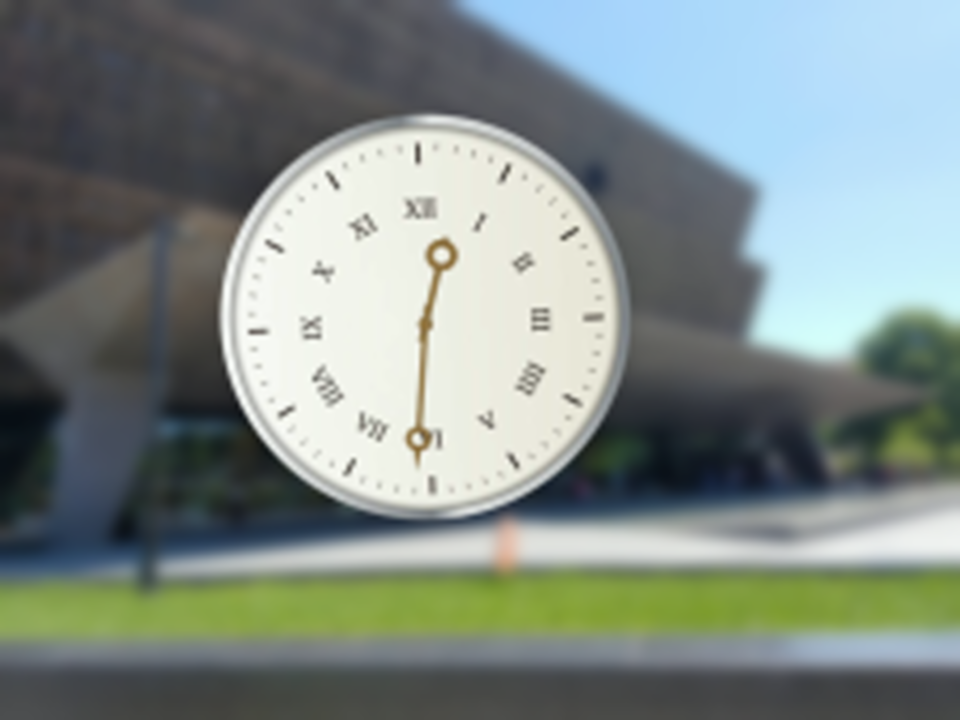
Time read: 12h31
